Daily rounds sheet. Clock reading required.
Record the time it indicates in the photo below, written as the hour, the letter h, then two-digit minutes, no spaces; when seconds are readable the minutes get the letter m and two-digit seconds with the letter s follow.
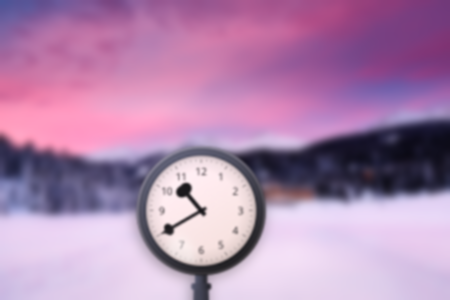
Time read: 10h40
